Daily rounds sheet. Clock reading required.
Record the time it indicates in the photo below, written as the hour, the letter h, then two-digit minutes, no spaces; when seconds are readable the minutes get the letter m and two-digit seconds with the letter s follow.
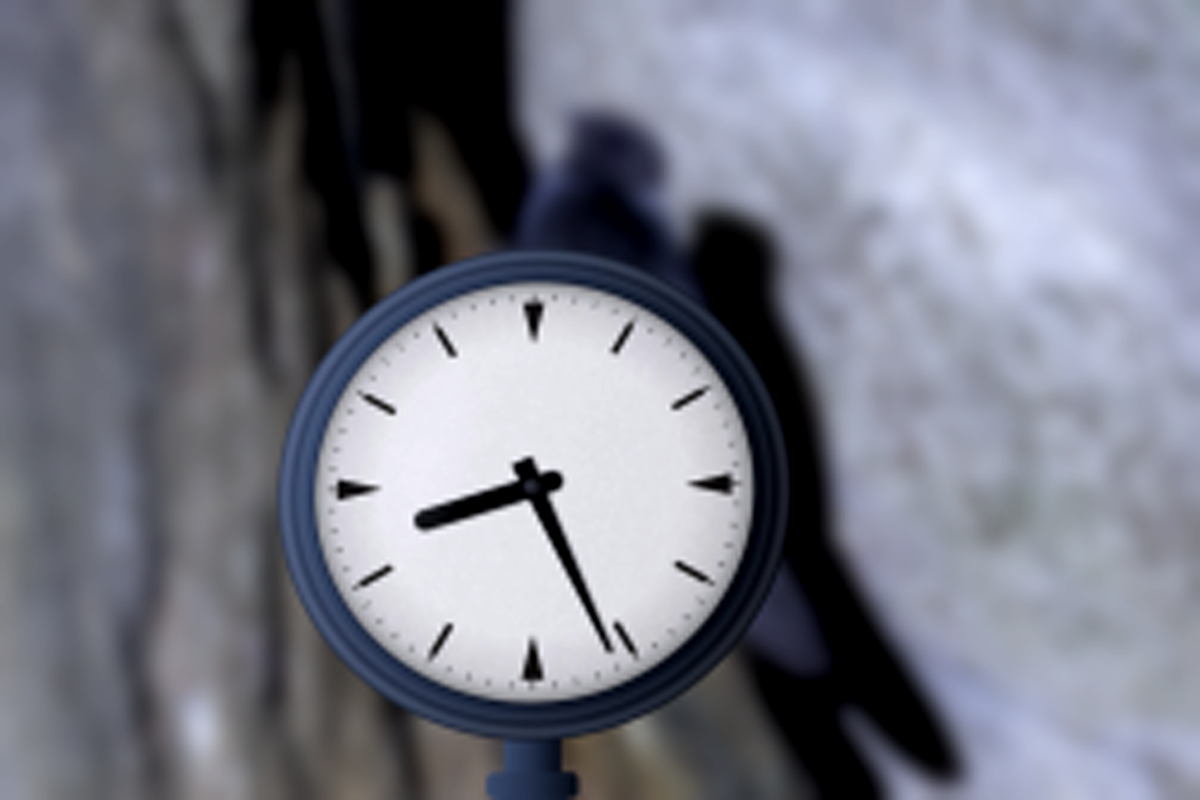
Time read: 8h26
